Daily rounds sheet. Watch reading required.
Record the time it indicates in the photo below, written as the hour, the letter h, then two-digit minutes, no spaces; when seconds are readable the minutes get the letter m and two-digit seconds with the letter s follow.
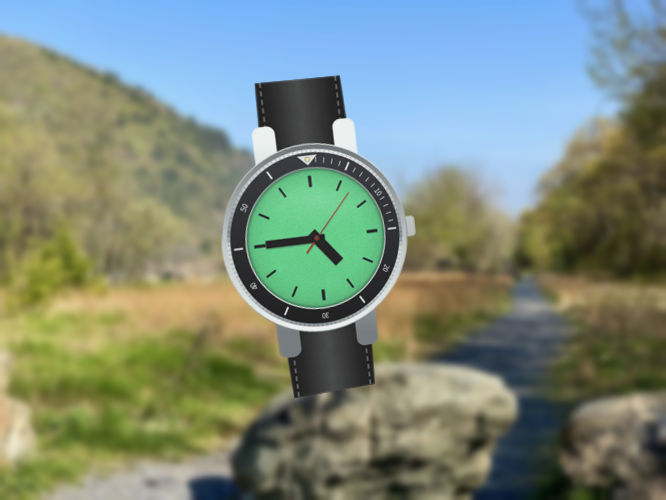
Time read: 4h45m07s
